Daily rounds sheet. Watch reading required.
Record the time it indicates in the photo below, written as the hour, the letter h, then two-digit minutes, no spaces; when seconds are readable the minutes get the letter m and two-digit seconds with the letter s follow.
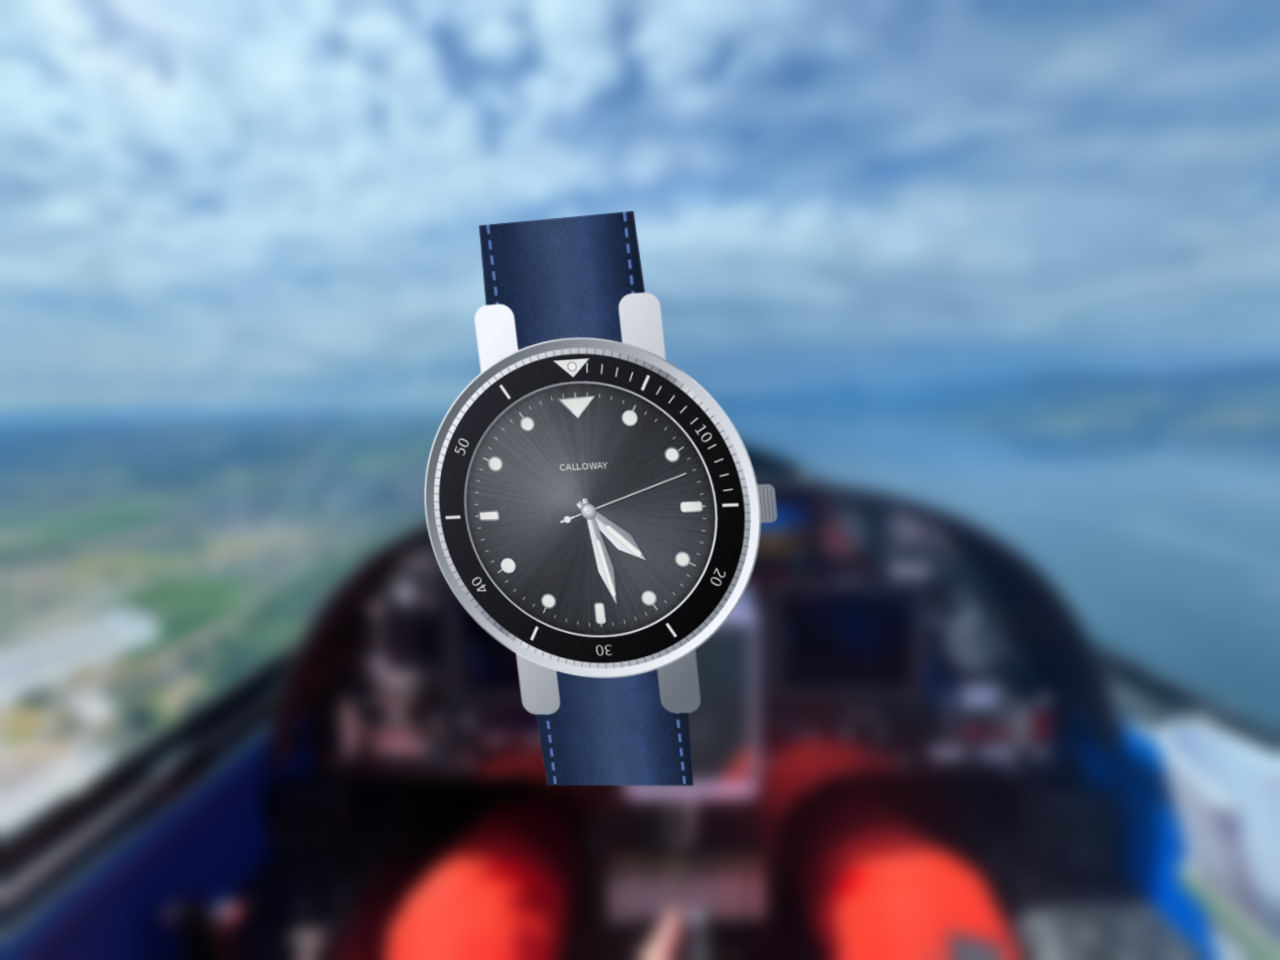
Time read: 4h28m12s
